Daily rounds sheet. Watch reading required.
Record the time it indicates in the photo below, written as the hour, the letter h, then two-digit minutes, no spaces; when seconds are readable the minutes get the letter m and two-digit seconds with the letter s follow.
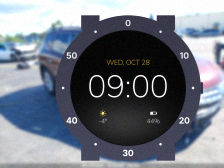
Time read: 9h00
